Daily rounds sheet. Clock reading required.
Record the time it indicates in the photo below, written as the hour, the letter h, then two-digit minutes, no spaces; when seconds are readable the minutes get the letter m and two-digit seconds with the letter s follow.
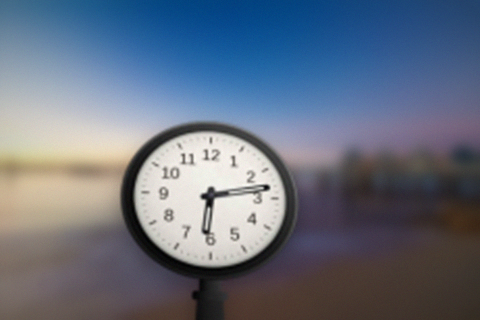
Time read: 6h13
